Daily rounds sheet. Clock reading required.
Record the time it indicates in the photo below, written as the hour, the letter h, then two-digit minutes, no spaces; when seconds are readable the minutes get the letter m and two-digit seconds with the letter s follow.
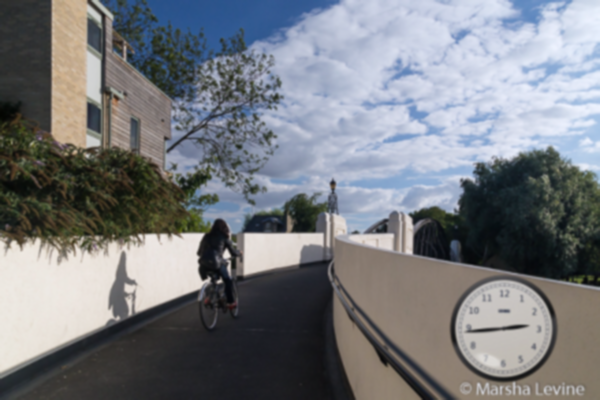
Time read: 2h44
